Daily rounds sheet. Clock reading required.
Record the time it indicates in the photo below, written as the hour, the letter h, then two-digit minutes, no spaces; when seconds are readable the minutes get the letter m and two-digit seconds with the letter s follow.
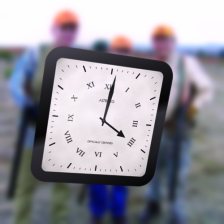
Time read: 4h01
